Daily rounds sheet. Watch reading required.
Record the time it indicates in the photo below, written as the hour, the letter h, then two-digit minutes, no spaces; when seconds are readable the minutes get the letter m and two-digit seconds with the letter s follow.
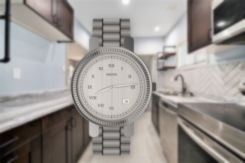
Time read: 8h14
